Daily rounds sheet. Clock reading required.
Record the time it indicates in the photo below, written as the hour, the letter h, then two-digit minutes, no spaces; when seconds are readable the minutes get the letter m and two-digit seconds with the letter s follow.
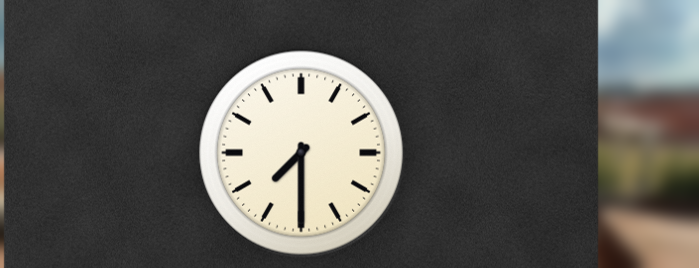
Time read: 7h30
